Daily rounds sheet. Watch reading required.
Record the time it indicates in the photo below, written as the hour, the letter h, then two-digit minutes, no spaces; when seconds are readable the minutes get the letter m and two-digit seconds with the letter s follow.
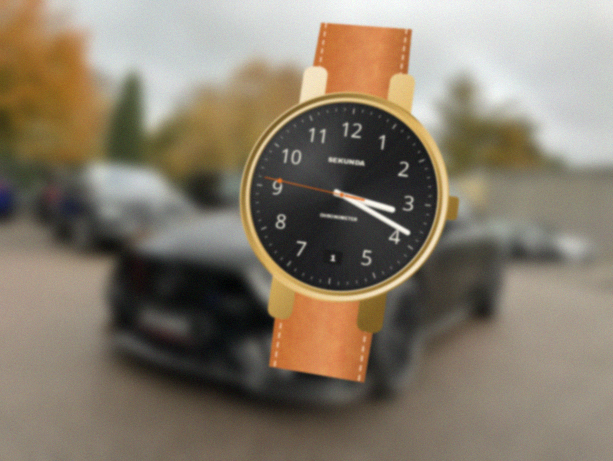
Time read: 3h18m46s
